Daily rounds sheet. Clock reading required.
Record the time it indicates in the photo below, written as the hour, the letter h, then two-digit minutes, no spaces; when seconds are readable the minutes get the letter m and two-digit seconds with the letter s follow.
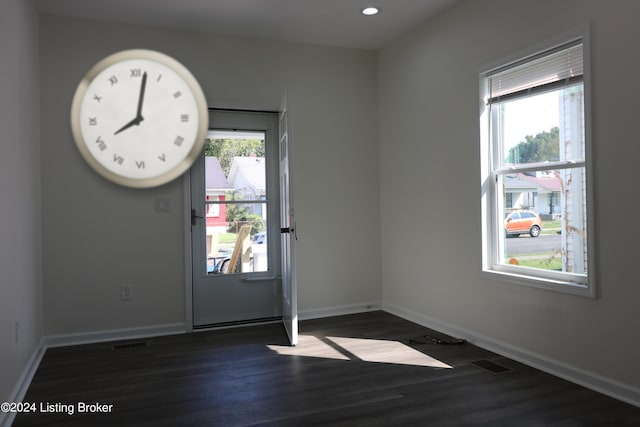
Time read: 8h02
